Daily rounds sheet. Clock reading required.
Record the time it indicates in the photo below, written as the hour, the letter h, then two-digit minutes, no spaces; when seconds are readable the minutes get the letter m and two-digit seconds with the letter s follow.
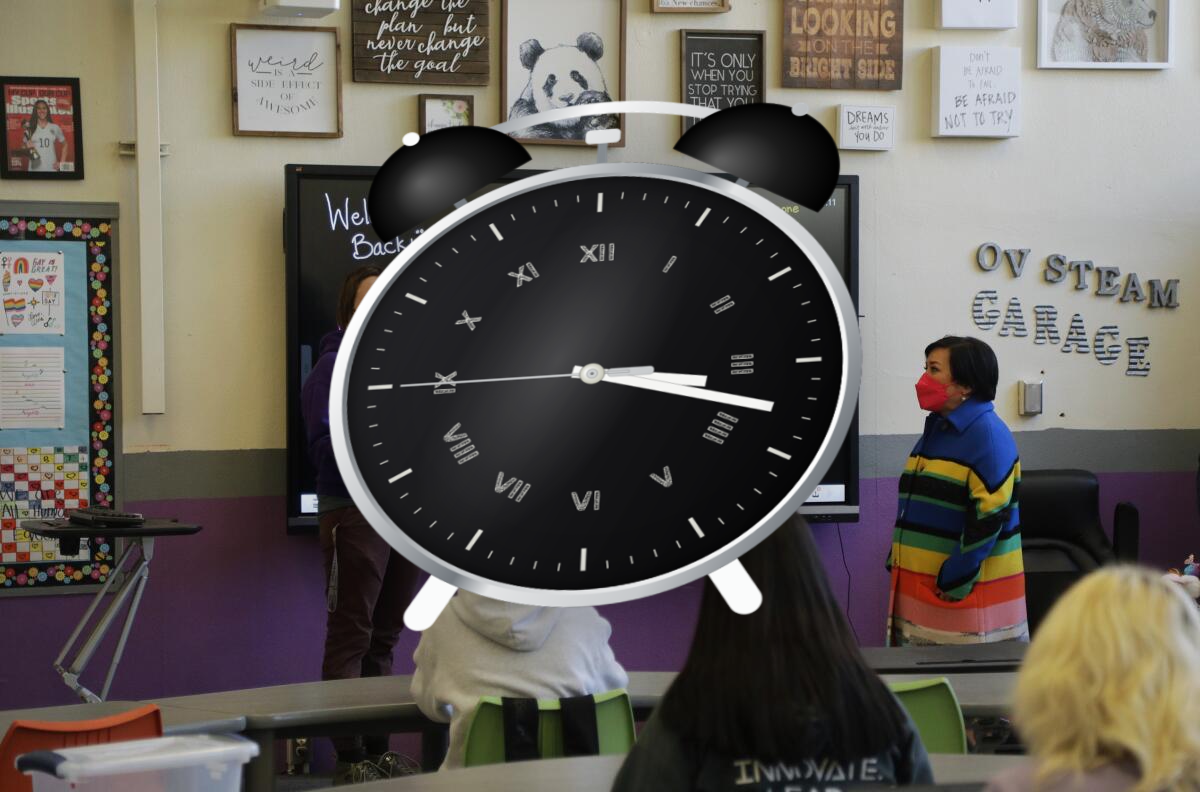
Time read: 3h17m45s
